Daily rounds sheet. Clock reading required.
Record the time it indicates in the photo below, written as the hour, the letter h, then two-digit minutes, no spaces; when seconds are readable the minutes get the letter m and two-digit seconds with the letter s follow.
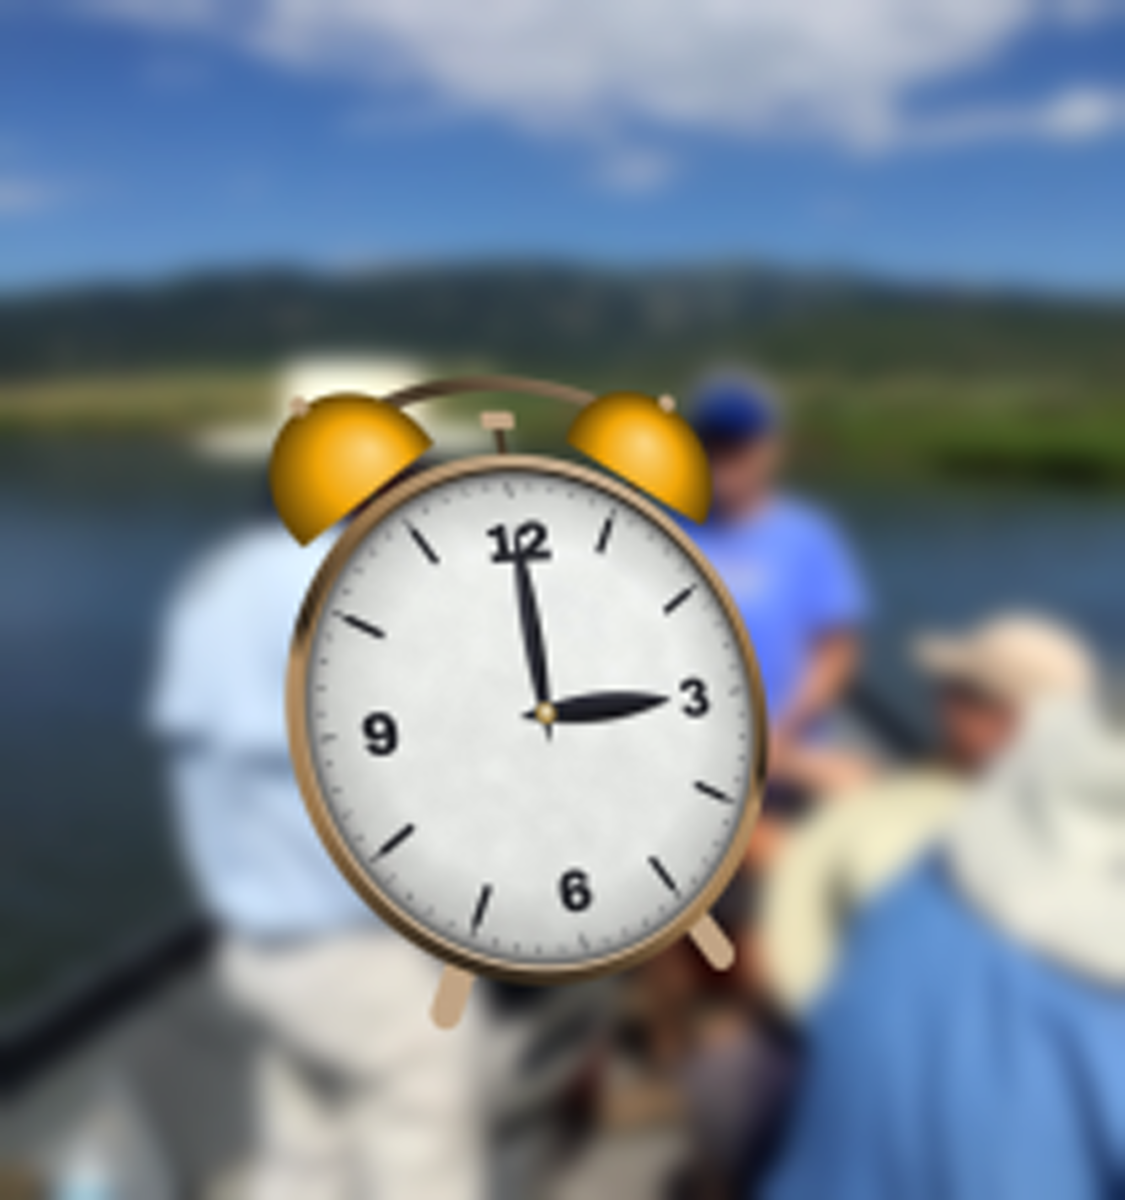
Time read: 3h00
